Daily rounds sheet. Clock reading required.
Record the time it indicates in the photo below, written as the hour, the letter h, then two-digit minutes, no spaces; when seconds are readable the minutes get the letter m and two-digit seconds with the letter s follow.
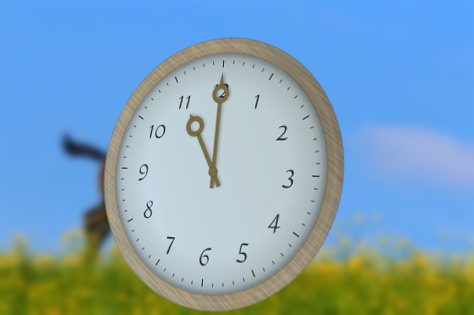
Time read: 11h00
